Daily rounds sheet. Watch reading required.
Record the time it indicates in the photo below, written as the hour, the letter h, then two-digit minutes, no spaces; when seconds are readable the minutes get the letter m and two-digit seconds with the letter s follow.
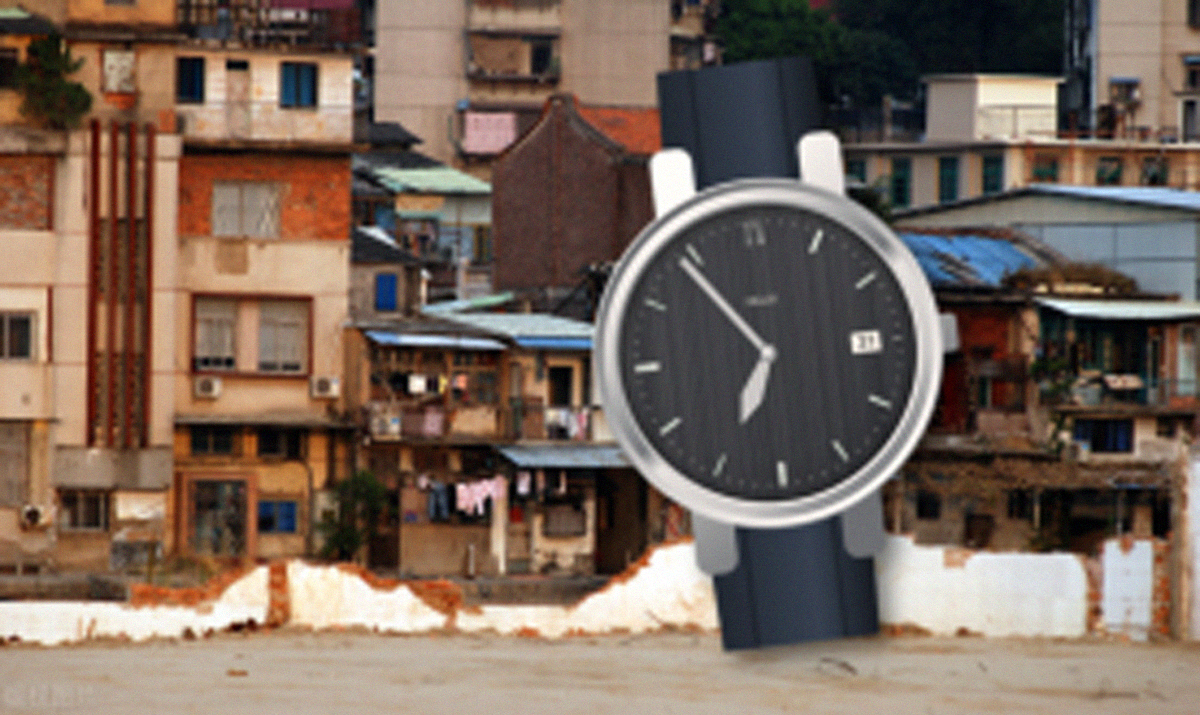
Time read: 6h54
